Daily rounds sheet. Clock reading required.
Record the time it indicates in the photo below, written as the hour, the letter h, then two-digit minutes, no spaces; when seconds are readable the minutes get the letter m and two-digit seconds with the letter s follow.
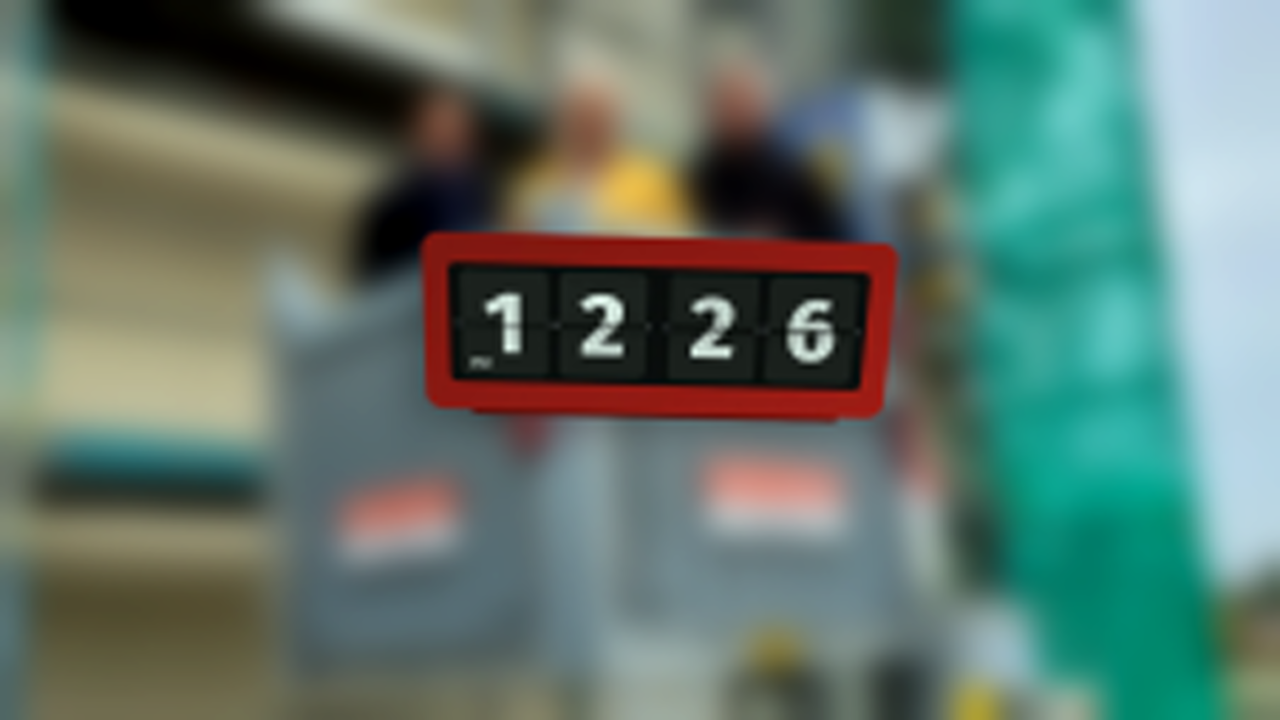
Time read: 12h26
